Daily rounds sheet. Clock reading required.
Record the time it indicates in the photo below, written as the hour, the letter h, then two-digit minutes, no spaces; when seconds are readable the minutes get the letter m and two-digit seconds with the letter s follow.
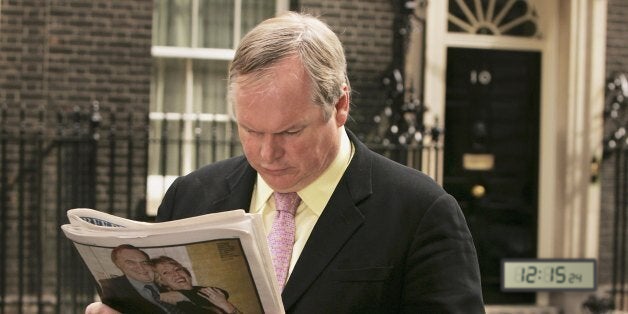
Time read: 12h15
